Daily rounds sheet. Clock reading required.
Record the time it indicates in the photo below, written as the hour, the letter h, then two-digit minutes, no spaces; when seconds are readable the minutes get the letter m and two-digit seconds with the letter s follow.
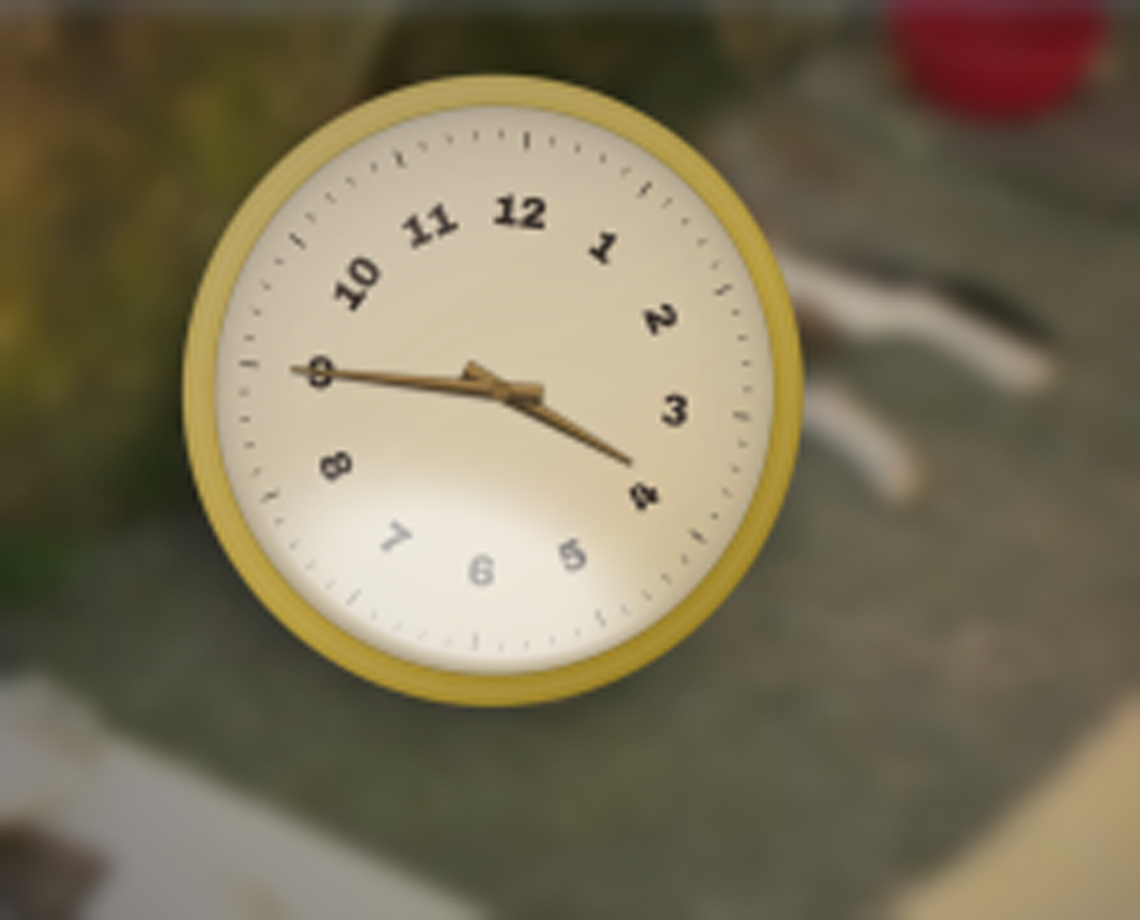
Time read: 3h45
